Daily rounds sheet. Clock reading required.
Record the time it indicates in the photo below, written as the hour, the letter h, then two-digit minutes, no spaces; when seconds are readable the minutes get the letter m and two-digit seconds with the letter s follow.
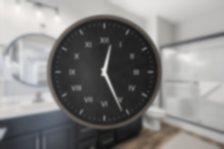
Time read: 12h26
